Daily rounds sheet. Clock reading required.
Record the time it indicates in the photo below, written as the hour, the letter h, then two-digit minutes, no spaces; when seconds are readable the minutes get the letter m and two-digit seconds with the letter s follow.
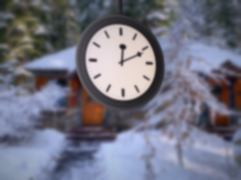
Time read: 12h11
